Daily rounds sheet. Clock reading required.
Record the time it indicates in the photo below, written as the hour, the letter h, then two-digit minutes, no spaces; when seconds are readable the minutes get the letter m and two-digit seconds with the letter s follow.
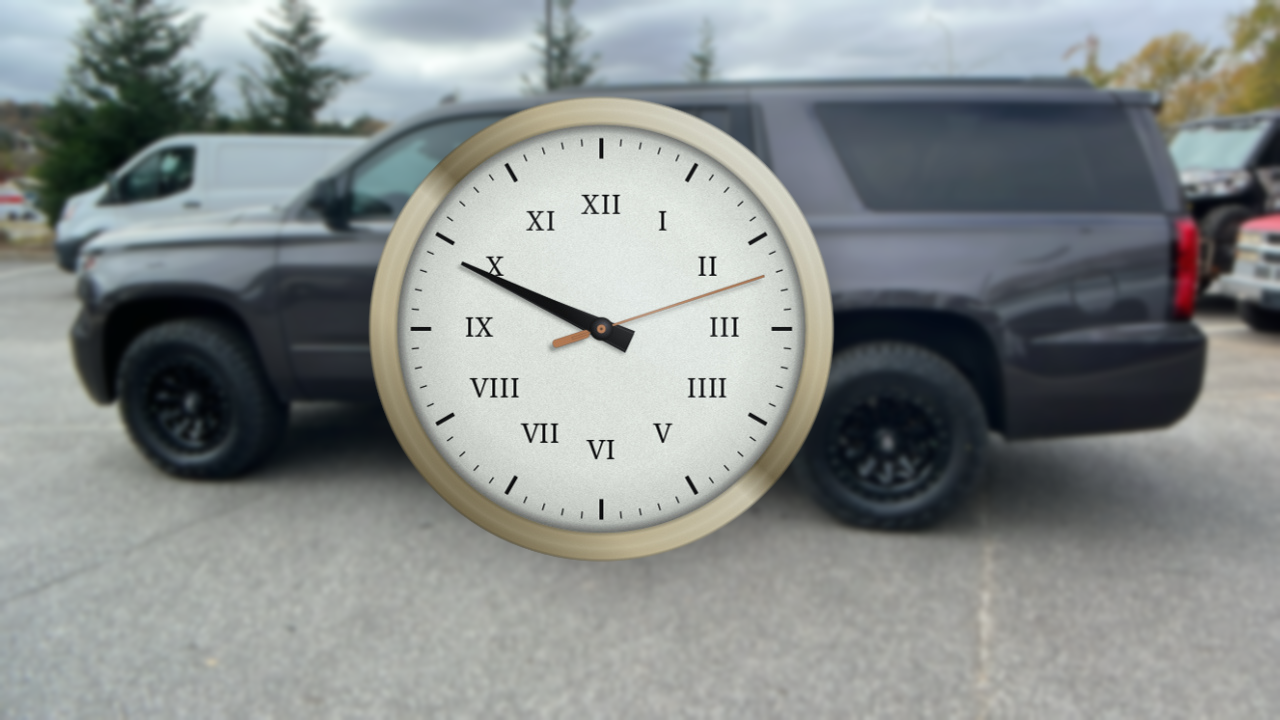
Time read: 9h49m12s
